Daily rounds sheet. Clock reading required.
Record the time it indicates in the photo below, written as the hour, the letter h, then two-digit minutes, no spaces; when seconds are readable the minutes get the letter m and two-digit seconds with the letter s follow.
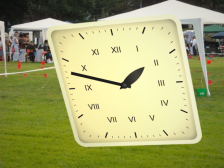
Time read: 1h48
